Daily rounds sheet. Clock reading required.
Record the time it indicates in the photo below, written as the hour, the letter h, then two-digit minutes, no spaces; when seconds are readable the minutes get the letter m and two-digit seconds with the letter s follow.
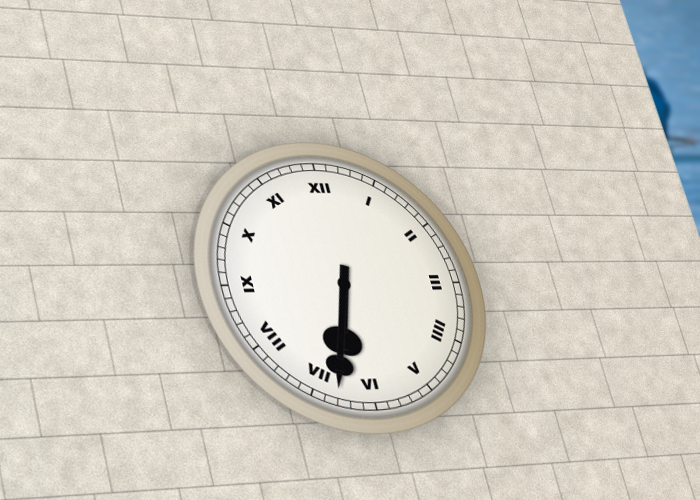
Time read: 6h33
